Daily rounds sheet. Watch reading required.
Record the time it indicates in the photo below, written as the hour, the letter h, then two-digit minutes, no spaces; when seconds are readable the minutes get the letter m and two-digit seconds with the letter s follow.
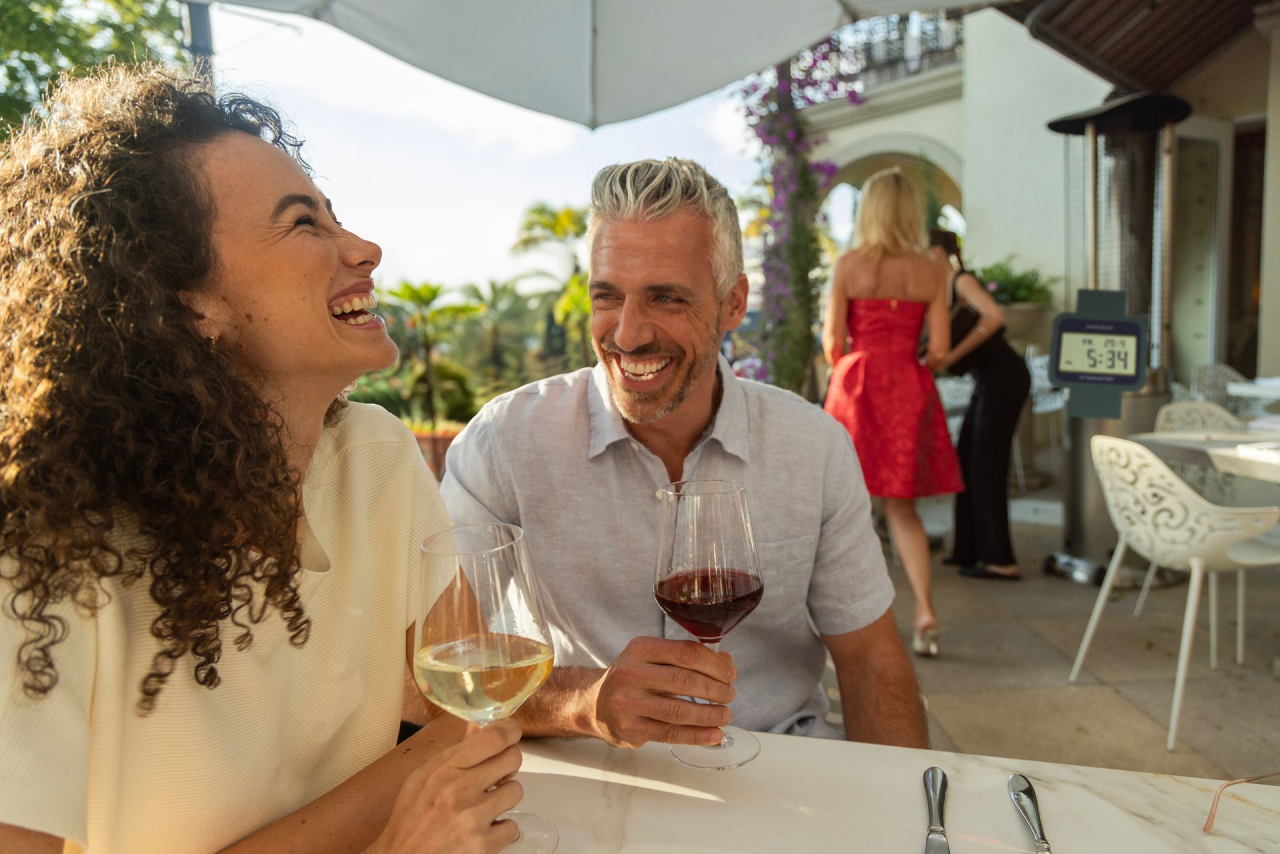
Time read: 5h34
